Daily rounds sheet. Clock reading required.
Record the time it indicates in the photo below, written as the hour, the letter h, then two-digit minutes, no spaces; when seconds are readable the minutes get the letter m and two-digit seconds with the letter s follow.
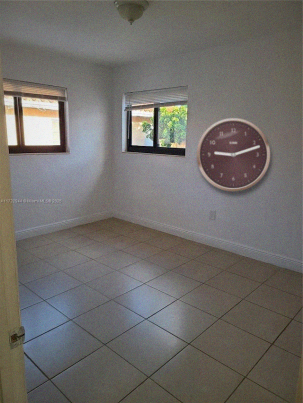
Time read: 9h12
